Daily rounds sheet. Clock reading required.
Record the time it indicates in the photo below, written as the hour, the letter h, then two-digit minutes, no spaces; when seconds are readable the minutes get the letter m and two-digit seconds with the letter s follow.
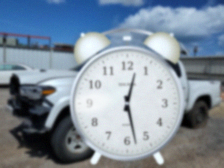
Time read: 12h28
